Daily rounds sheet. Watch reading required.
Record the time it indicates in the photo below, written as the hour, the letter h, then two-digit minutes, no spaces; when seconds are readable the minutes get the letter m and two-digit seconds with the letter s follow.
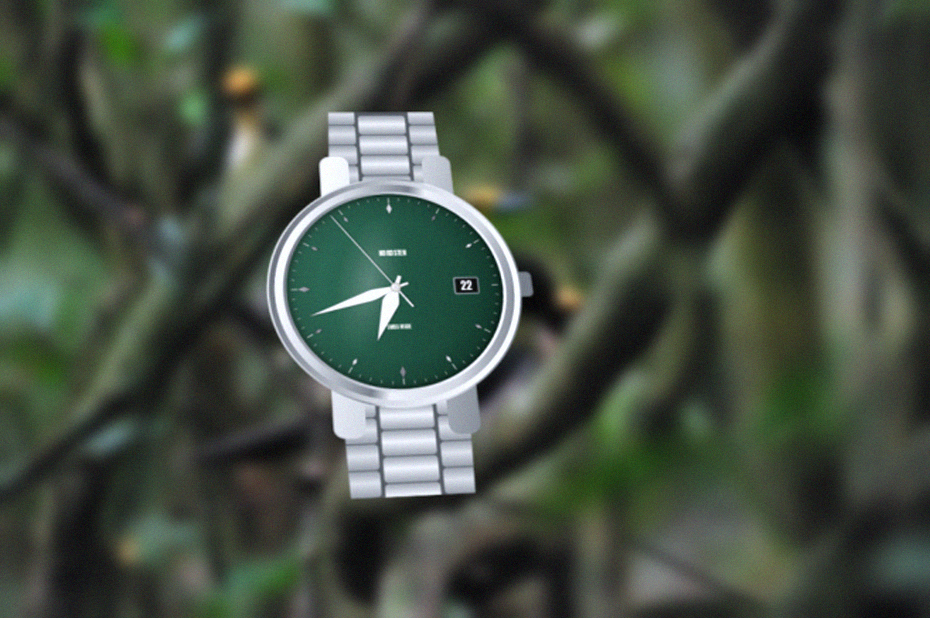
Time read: 6h41m54s
